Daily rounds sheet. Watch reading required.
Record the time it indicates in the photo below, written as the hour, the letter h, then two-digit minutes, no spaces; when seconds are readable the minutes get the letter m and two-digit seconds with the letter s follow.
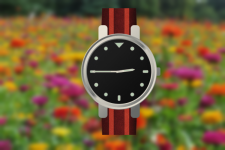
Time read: 2h45
